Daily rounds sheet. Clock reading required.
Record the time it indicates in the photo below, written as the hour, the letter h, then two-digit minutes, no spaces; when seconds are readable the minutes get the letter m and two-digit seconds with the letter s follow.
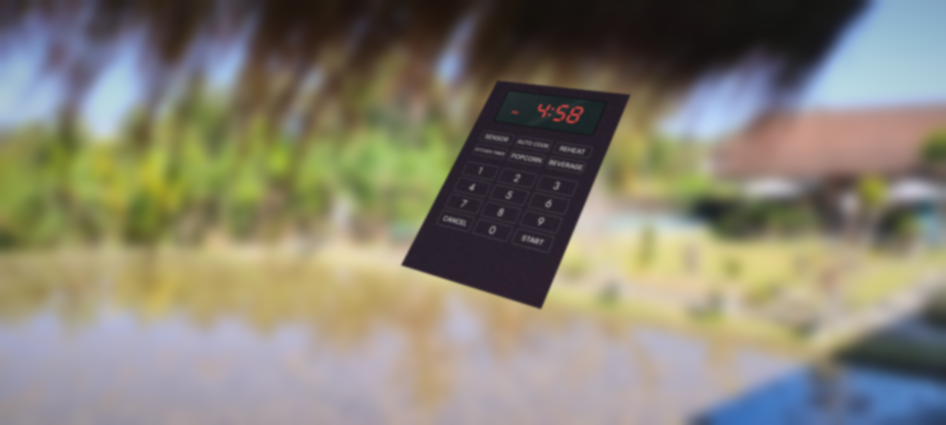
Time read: 4h58
